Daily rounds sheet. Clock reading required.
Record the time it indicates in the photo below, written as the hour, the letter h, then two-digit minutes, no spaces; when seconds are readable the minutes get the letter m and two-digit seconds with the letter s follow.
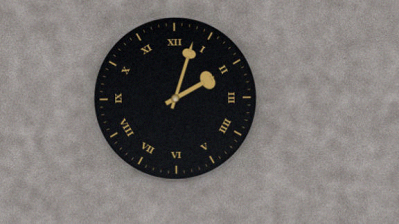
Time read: 2h03
